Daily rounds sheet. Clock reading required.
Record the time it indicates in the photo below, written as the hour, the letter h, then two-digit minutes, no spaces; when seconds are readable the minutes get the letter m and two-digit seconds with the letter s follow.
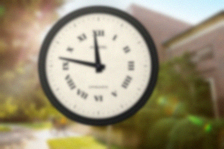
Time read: 11h47
